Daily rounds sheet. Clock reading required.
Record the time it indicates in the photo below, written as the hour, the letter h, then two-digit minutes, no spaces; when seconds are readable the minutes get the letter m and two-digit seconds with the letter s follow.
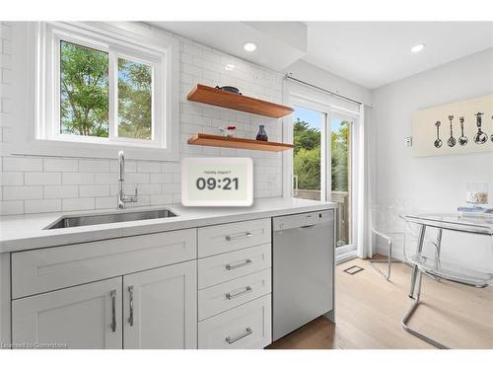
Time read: 9h21
